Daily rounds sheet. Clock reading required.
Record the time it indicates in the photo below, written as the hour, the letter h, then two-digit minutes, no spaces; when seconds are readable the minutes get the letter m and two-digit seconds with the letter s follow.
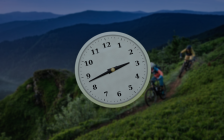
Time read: 2h43
